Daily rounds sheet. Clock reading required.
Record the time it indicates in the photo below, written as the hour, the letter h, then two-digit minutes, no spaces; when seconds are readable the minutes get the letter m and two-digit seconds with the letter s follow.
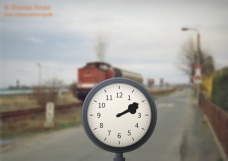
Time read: 2h10
